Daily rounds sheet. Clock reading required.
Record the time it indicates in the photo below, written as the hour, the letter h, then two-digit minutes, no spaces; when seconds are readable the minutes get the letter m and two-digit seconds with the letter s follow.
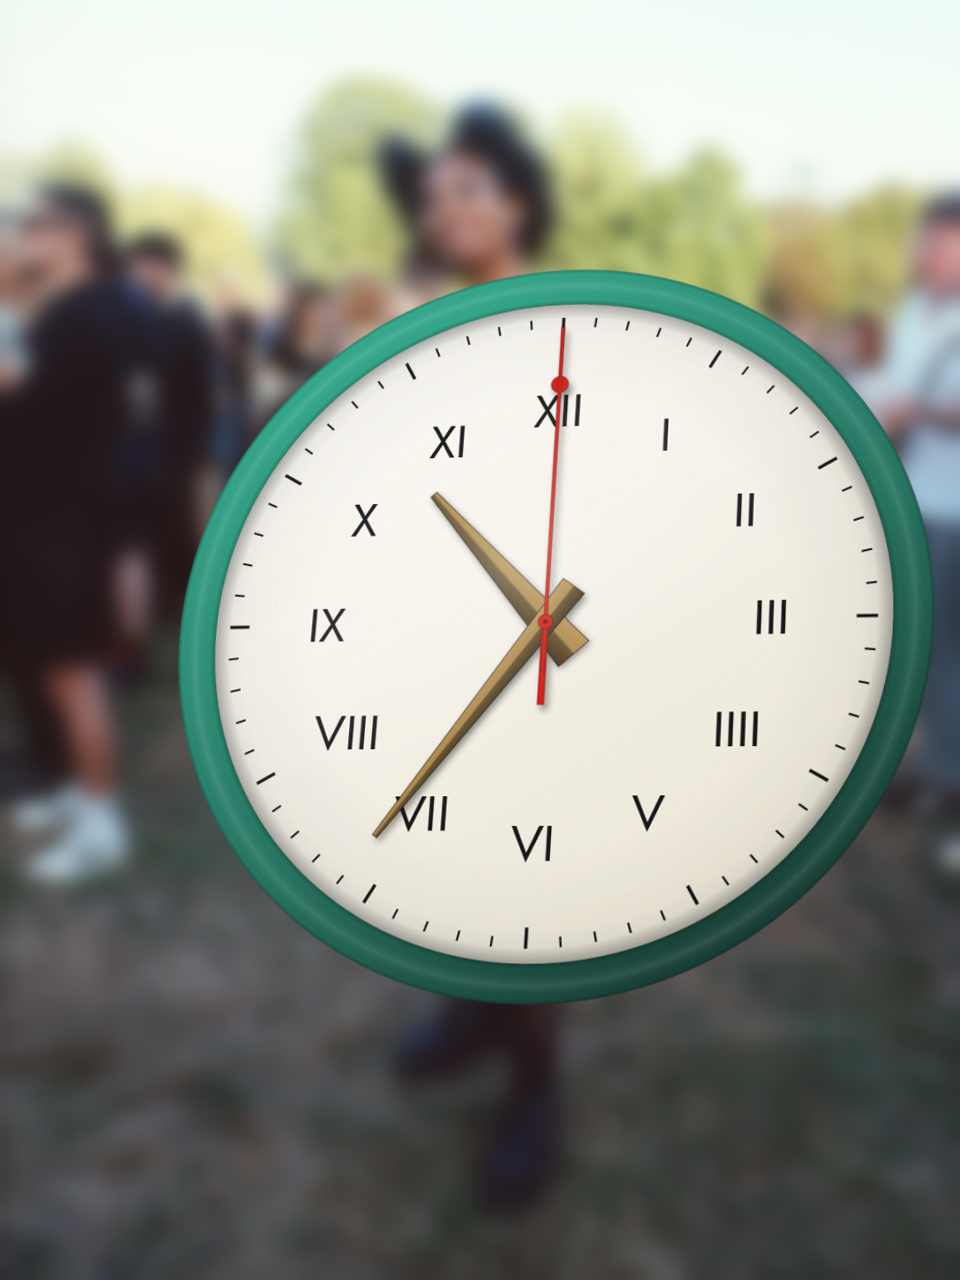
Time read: 10h36m00s
